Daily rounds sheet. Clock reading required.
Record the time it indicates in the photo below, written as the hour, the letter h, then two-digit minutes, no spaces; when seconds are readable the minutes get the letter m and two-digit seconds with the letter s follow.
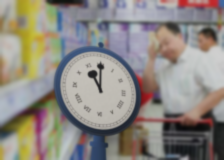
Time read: 11h00
